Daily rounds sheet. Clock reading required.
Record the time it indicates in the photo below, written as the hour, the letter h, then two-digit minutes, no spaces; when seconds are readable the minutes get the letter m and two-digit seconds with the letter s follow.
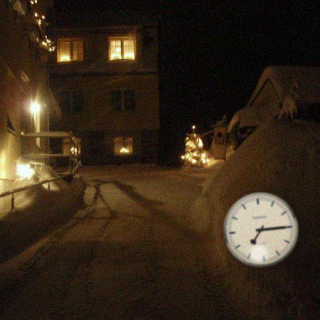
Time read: 7h15
